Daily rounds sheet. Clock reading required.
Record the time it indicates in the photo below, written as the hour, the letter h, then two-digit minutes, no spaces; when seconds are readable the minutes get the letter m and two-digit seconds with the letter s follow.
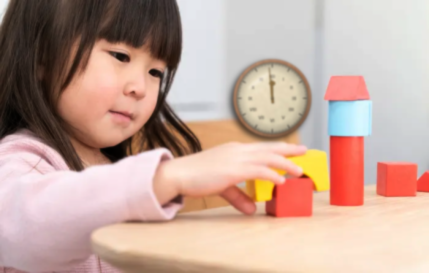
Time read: 11h59
